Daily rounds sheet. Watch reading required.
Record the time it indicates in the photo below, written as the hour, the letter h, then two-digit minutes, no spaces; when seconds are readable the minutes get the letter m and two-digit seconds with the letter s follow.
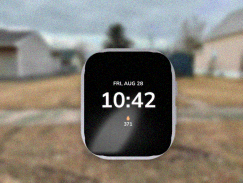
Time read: 10h42
